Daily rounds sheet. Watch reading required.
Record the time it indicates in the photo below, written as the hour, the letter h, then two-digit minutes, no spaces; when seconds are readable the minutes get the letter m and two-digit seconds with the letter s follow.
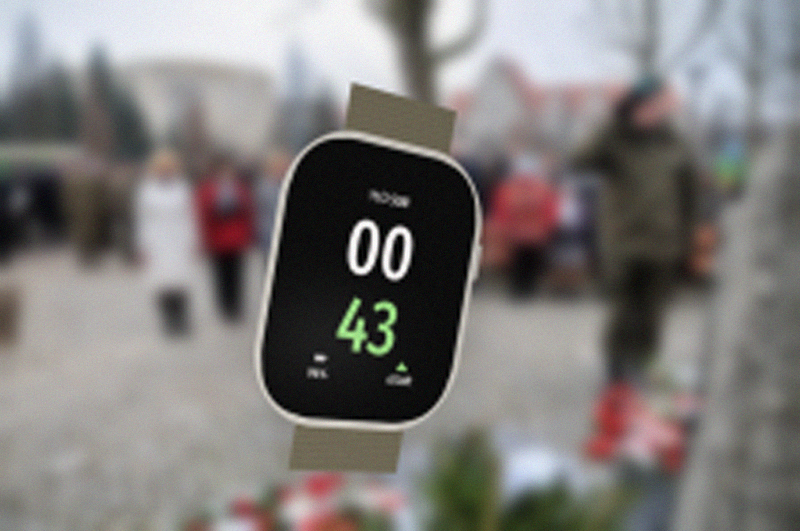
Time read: 0h43
